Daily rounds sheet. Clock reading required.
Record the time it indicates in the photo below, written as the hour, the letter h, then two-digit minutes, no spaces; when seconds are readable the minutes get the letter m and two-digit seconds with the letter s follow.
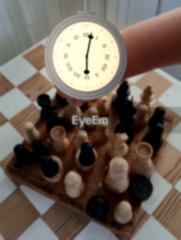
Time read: 6h02
